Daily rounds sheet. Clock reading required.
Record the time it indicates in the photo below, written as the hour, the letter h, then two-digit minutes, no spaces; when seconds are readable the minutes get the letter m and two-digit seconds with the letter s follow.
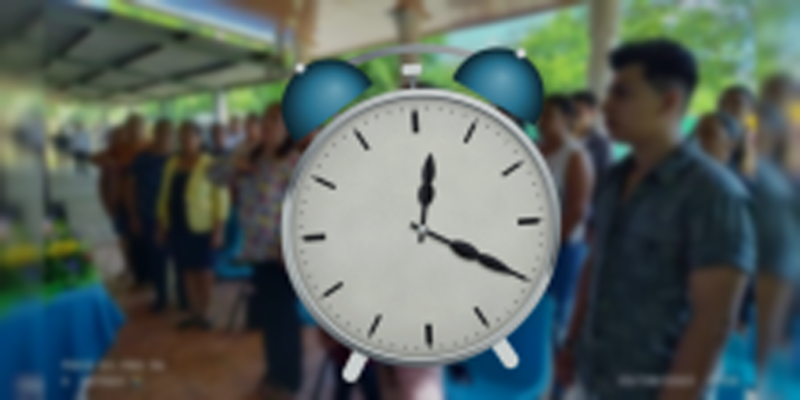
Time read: 12h20
